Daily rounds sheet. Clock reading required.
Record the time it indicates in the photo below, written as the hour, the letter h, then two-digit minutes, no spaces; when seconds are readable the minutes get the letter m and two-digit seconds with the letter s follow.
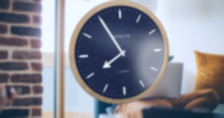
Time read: 7h55
